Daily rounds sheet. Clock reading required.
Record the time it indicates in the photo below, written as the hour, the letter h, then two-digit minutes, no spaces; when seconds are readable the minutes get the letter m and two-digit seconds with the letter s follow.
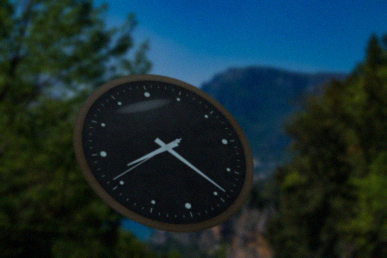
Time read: 8h23m41s
